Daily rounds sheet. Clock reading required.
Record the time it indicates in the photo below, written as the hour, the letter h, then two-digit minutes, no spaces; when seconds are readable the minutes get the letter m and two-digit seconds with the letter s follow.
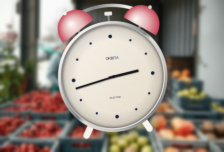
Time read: 2h43
